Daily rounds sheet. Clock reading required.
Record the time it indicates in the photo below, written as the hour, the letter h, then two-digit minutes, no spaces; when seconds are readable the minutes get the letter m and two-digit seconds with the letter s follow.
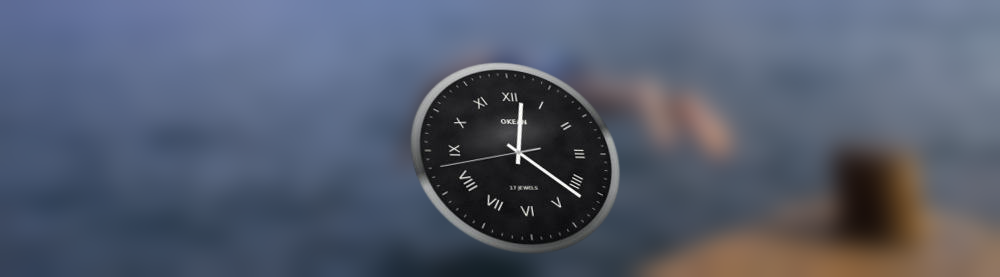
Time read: 12h21m43s
